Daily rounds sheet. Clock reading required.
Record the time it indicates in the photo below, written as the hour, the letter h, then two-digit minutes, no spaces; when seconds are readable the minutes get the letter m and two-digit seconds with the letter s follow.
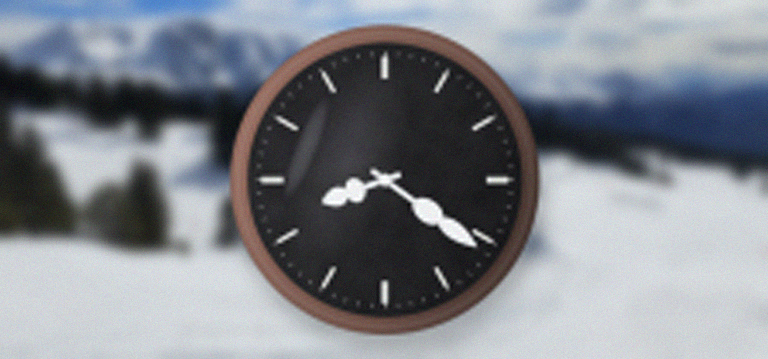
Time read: 8h21
